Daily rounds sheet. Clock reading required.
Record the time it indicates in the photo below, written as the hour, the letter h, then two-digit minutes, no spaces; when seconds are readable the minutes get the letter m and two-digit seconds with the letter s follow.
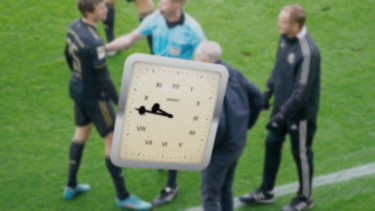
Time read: 9h46
